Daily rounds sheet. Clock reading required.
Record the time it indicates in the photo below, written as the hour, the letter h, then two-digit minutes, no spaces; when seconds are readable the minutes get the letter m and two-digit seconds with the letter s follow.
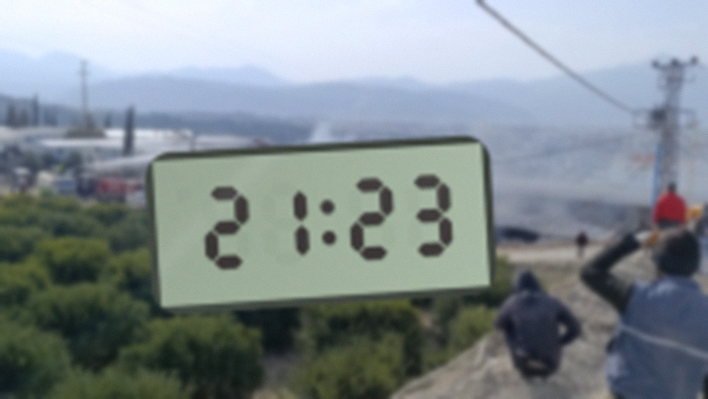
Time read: 21h23
